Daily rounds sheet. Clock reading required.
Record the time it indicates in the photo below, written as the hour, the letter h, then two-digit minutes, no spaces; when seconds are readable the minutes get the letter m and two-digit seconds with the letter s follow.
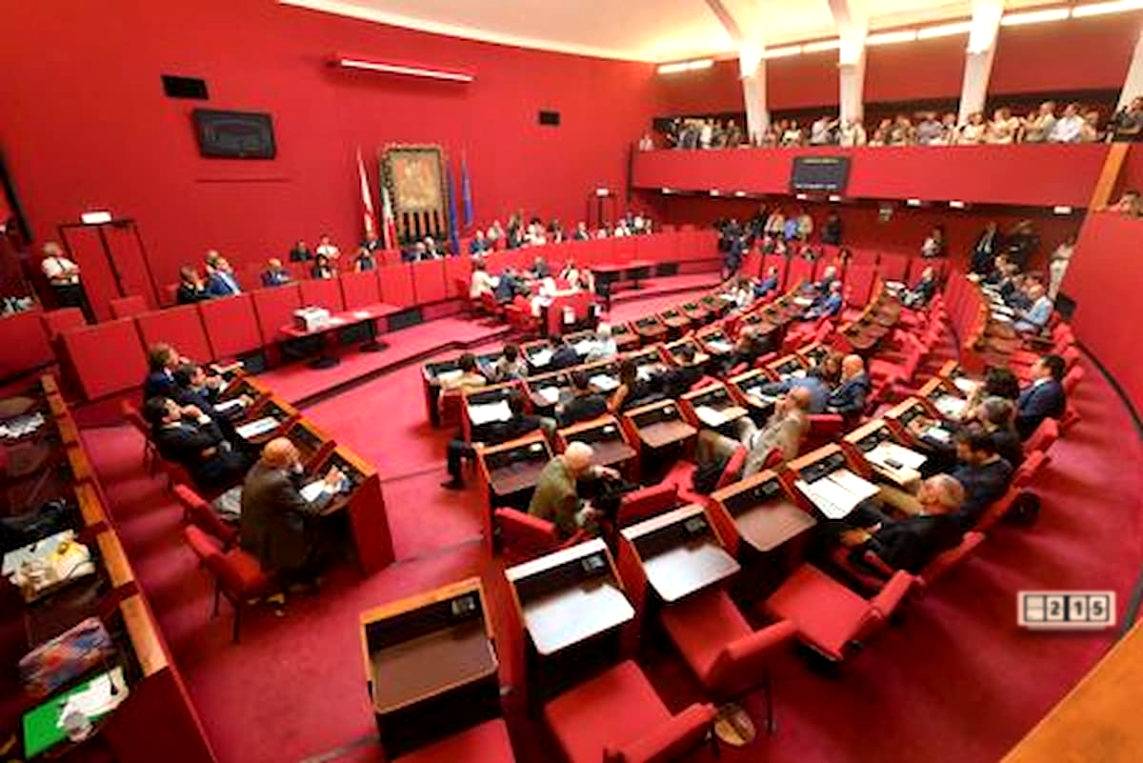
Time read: 2h15
